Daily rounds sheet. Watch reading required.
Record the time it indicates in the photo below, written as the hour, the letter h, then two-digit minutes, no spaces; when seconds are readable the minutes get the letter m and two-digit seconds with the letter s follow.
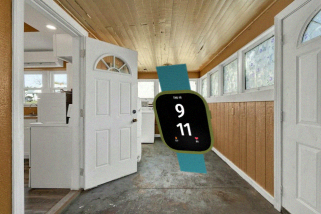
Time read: 9h11
